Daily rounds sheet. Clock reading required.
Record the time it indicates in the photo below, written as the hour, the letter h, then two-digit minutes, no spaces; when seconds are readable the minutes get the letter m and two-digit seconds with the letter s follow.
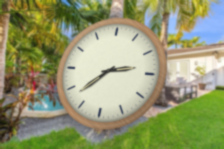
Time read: 2h38
